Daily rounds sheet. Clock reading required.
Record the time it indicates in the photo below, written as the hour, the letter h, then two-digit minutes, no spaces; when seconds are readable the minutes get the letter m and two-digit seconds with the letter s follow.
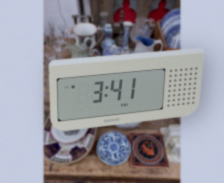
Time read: 3h41
